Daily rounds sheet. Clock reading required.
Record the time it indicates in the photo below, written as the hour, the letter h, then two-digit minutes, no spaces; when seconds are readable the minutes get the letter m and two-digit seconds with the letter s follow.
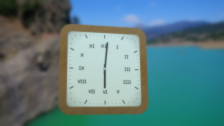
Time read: 6h01
